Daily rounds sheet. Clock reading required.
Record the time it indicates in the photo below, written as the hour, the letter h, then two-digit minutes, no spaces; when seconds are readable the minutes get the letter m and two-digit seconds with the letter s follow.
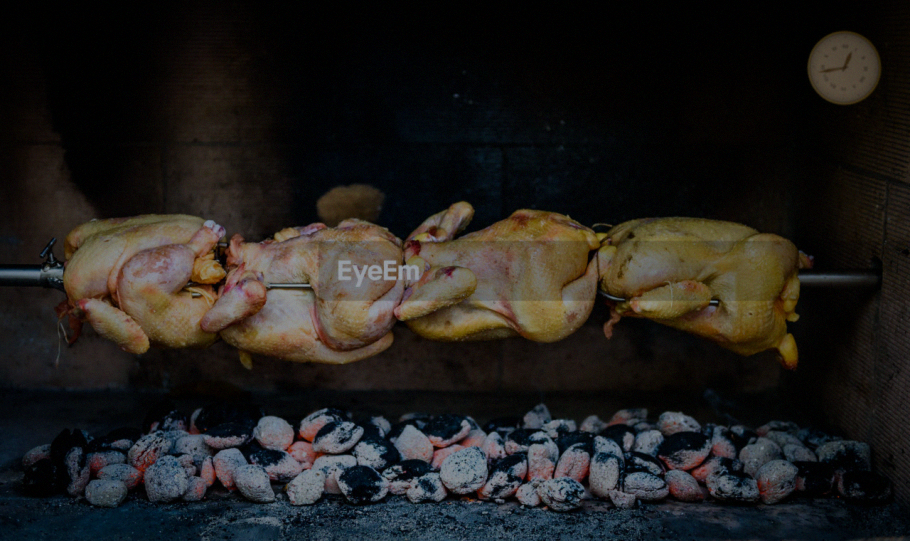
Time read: 12h43
